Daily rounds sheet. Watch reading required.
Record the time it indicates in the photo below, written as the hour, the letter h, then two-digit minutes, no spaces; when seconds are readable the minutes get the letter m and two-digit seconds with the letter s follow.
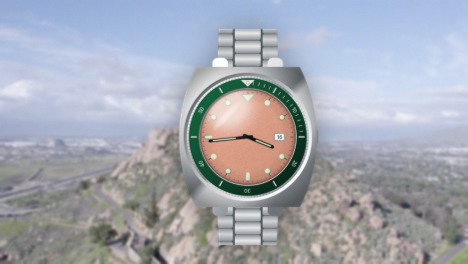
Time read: 3h44
